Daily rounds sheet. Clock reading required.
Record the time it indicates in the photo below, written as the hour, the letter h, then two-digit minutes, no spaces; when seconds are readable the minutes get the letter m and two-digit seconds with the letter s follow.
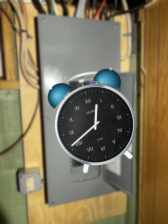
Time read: 12h41
